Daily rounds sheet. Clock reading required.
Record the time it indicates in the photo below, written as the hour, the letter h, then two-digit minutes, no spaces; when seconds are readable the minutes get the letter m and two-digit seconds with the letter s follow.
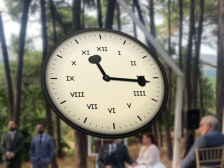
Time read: 11h16
